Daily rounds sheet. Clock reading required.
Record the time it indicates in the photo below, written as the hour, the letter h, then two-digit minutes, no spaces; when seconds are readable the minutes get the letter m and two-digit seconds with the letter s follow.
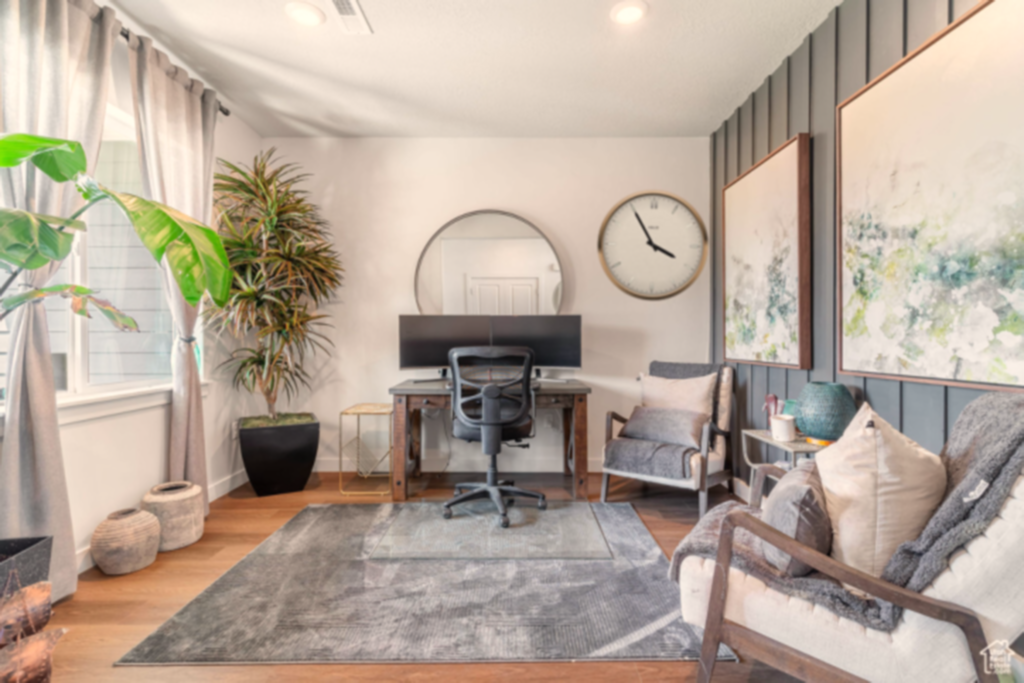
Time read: 3h55
